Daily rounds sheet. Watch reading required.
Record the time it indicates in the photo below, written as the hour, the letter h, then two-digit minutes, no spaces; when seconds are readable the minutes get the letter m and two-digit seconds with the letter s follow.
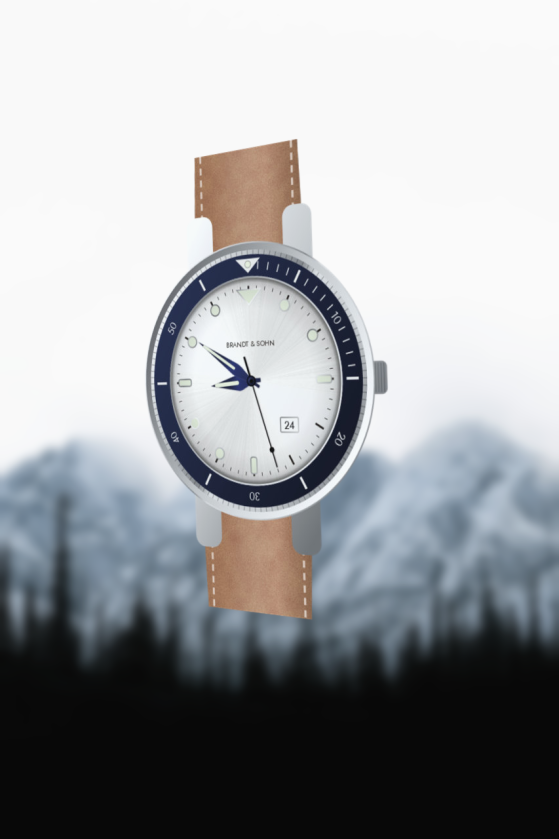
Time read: 8h50m27s
